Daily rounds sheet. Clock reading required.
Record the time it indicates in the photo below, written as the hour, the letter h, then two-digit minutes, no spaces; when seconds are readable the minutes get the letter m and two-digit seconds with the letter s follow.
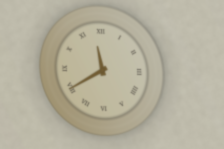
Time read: 11h40
